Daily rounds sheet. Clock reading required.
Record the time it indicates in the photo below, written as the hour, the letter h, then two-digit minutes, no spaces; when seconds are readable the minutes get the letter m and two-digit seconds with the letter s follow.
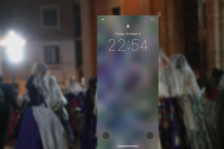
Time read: 22h54
